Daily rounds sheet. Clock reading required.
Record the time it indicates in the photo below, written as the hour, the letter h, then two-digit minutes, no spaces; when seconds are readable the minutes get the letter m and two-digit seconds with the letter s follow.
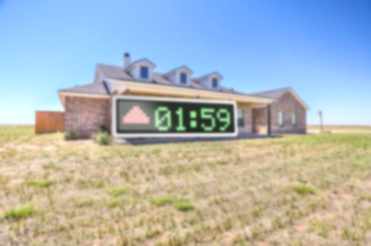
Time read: 1h59
